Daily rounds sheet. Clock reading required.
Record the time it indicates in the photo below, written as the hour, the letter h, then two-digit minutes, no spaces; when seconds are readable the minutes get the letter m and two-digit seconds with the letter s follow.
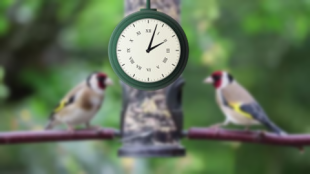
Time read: 2h03
